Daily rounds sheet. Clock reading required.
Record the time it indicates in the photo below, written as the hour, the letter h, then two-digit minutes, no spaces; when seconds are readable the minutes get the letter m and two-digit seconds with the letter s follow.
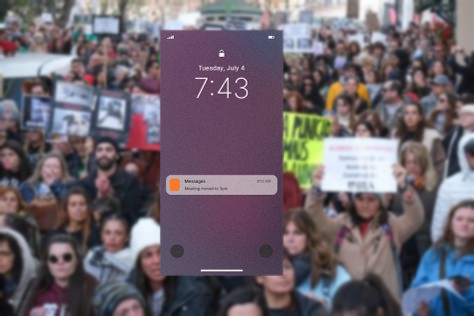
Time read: 7h43
